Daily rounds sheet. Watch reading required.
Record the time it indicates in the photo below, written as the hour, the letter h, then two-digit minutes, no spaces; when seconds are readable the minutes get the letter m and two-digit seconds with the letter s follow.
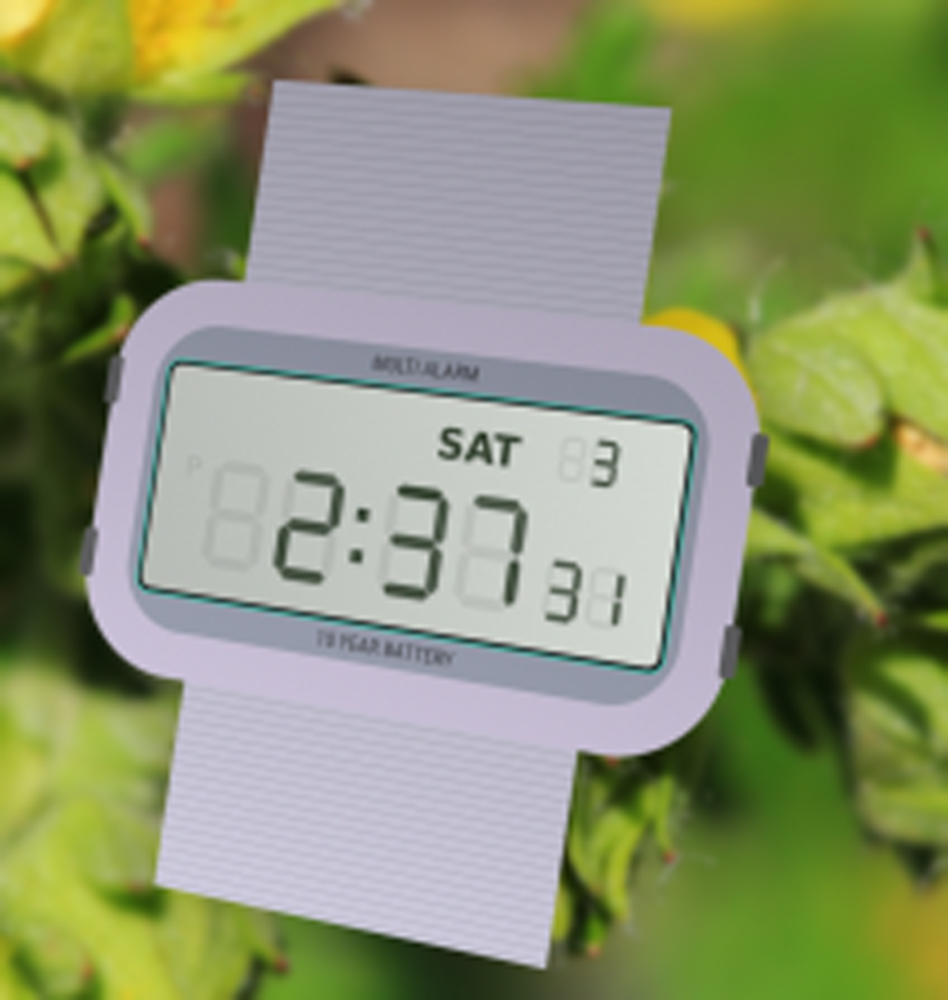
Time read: 2h37m31s
